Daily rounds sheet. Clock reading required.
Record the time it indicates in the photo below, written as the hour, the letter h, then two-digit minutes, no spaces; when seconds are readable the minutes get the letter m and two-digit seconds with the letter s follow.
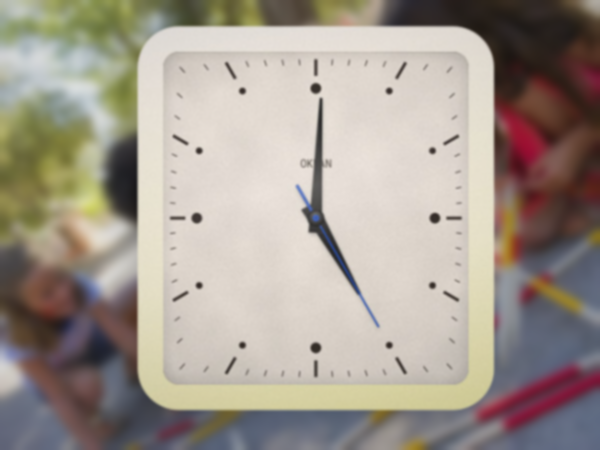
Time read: 5h00m25s
